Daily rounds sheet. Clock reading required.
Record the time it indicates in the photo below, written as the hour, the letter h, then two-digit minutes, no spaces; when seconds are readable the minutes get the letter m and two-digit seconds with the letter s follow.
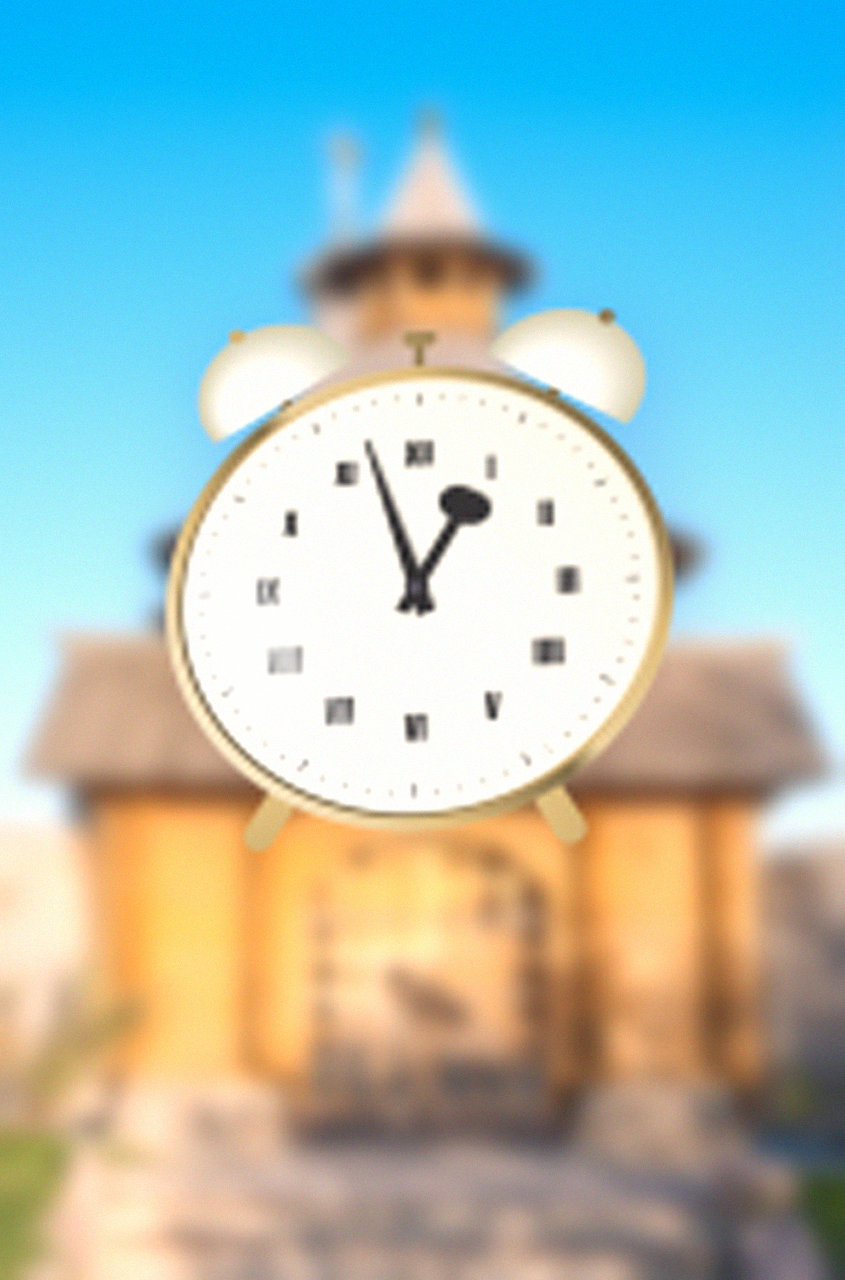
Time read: 12h57
